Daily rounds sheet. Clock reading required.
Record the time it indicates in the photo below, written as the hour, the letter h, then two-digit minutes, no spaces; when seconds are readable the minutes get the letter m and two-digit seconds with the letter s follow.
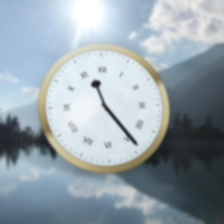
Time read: 11h24
